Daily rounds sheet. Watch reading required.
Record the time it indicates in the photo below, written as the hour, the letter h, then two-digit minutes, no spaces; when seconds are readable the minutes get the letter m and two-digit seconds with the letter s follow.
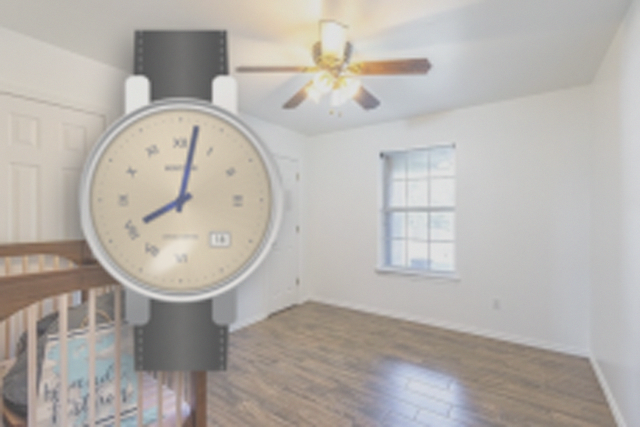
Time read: 8h02
